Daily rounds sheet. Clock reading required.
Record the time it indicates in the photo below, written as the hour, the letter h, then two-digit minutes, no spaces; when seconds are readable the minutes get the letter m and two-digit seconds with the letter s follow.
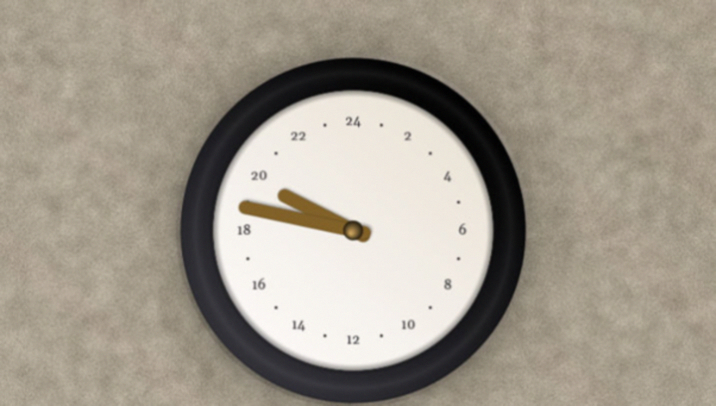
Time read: 19h47
